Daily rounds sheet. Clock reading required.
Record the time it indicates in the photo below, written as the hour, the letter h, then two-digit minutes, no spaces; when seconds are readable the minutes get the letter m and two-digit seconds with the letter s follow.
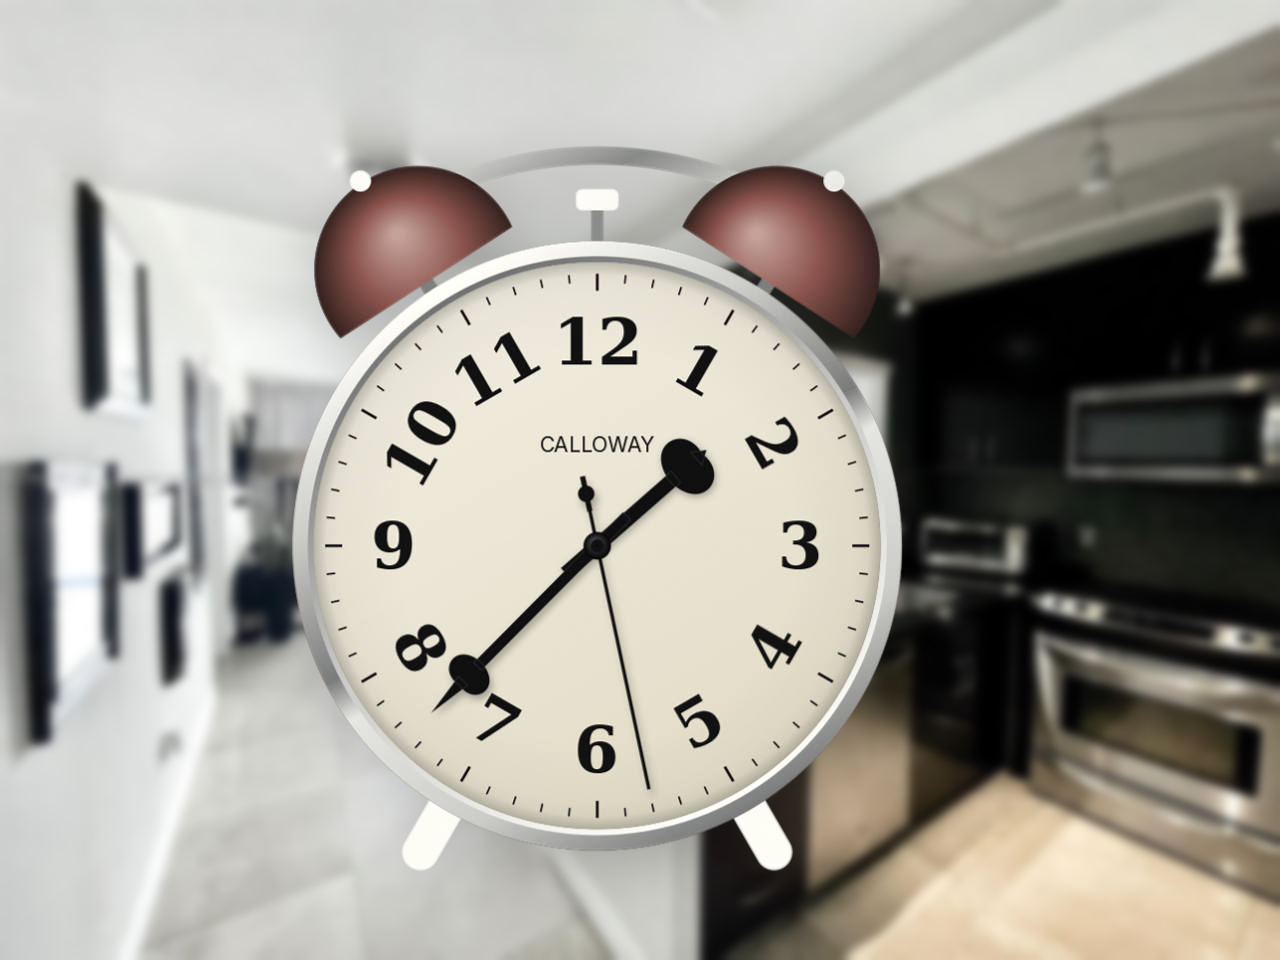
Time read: 1h37m28s
